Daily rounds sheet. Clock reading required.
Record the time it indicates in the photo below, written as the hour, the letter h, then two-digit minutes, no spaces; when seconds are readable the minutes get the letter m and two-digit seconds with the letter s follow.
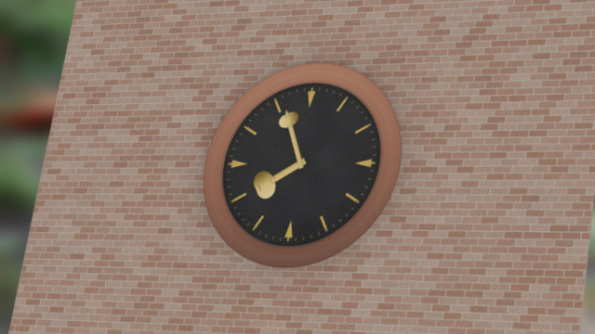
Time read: 7h56
